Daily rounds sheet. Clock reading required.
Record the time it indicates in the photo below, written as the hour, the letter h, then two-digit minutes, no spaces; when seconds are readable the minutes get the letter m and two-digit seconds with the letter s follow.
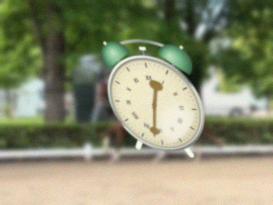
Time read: 12h32
